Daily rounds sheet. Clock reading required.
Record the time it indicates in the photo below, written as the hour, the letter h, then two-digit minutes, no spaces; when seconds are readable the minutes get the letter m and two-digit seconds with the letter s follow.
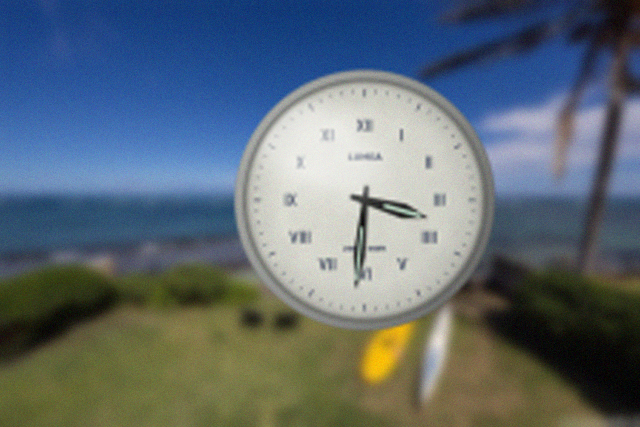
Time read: 3h31
